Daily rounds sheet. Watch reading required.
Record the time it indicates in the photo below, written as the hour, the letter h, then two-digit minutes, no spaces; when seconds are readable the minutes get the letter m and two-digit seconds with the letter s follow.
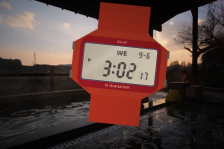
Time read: 3h02m17s
